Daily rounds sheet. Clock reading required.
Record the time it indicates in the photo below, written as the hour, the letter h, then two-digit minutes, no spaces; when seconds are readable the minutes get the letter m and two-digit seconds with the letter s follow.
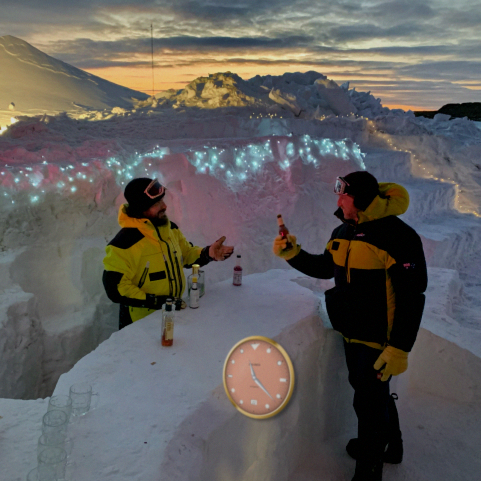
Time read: 11h22
